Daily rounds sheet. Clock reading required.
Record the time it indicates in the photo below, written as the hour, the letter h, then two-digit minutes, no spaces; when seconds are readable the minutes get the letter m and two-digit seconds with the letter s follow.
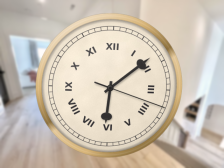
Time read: 6h08m18s
